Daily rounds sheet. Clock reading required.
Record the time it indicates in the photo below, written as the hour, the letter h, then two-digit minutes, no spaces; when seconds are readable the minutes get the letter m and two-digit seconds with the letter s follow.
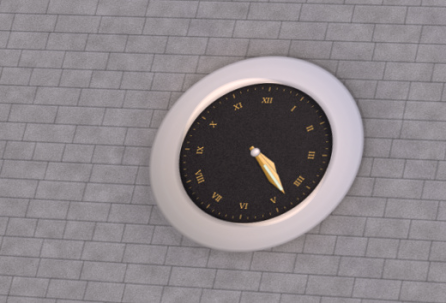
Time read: 4h23
